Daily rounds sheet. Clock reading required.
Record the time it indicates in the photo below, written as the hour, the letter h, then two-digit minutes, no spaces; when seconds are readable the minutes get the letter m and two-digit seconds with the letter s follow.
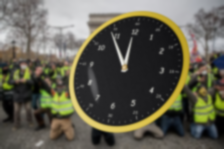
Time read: 11h54
